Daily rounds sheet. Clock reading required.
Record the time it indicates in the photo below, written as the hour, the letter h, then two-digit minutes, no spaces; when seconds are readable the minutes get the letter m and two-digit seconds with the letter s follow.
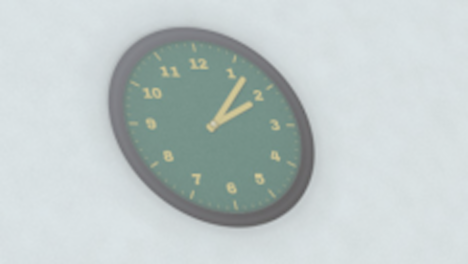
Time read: 2h07
